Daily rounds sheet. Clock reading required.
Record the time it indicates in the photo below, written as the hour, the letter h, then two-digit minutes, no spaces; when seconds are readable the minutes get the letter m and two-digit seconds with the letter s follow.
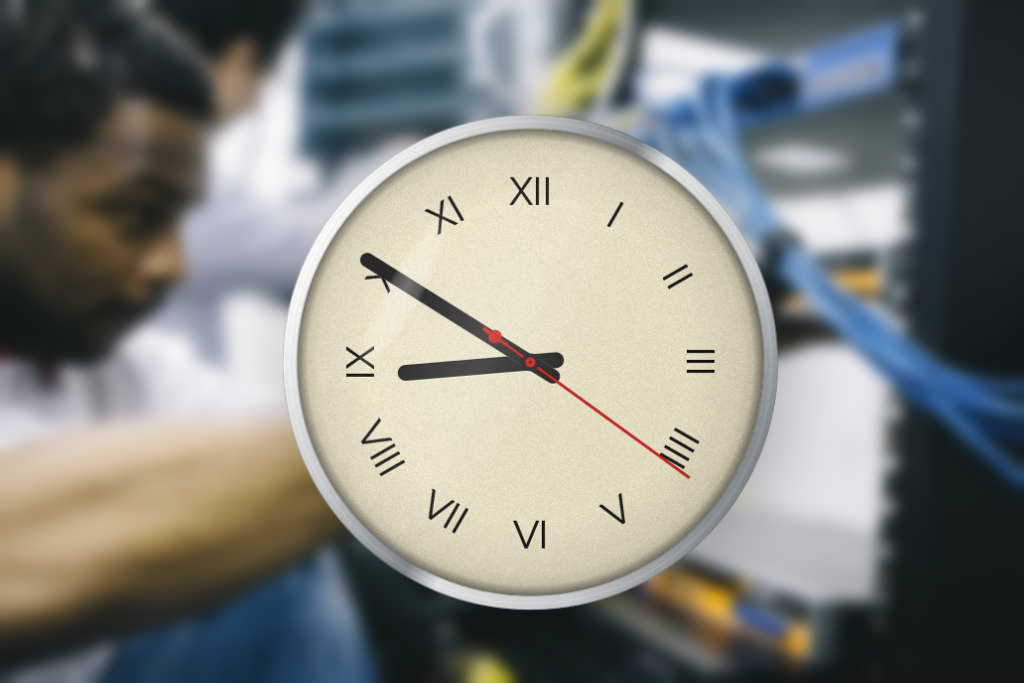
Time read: 8h50m21s
